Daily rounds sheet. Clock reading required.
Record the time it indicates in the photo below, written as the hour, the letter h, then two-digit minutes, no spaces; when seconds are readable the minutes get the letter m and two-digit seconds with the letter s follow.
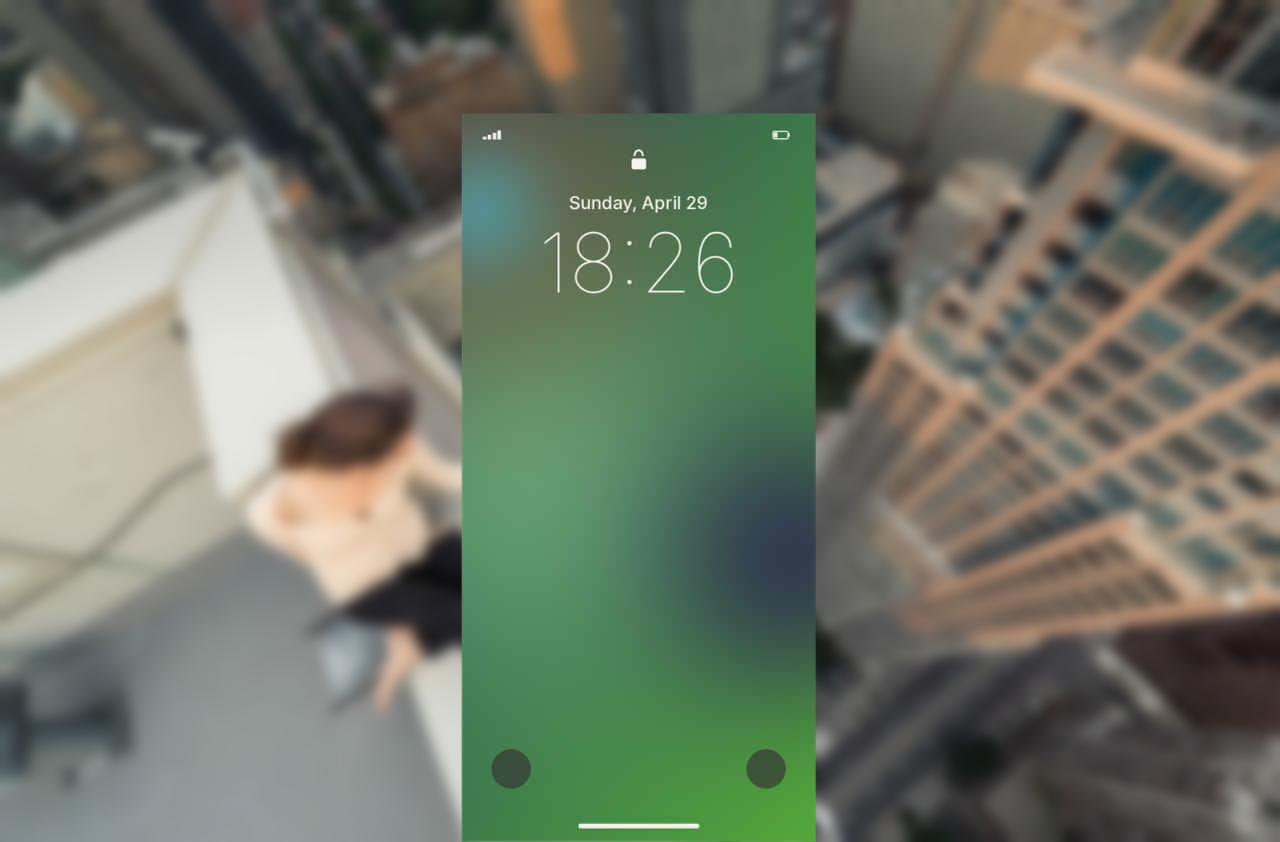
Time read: 18h26
